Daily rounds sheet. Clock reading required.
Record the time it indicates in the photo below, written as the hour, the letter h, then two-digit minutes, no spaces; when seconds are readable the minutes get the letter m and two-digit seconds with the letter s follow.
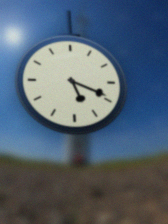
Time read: 5h19
